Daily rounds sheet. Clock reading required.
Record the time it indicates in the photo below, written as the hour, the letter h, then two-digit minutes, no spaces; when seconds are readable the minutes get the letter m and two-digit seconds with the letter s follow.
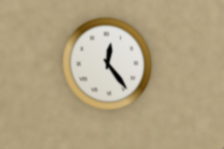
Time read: 12h24
